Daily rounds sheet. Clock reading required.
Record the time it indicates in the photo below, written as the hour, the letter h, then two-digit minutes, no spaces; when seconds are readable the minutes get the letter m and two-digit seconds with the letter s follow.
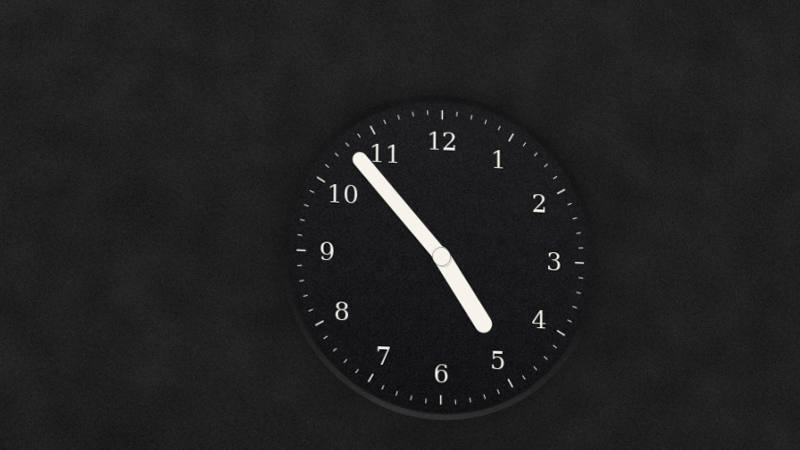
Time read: 4h53
